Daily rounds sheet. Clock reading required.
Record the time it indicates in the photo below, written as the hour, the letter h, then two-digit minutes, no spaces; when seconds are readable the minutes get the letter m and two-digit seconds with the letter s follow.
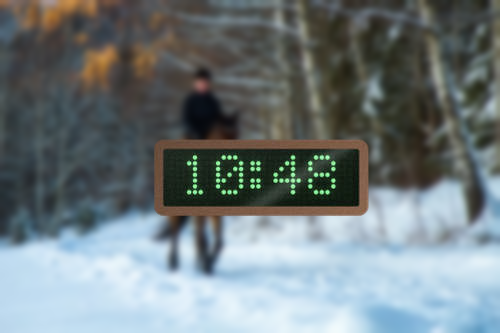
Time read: 10h48
